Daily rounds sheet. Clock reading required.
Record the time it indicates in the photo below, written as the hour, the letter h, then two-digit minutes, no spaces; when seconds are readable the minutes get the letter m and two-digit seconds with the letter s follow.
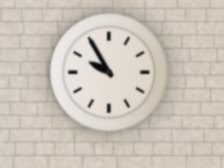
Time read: 9h55
